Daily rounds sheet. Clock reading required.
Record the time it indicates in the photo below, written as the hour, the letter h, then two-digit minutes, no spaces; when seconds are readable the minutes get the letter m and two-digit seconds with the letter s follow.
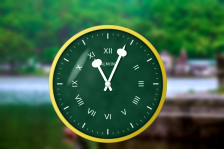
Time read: 11h04
